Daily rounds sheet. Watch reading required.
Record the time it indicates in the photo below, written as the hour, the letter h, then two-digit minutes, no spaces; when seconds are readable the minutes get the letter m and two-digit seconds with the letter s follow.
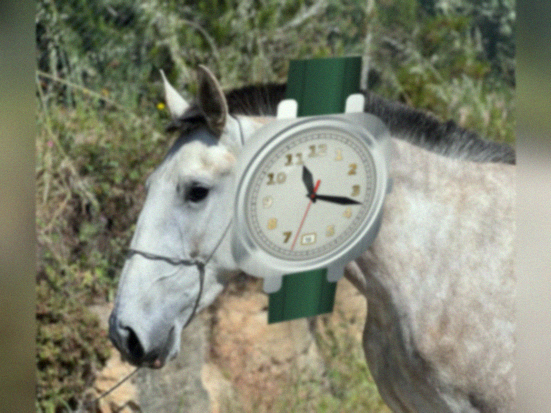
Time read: 11h17m33s
